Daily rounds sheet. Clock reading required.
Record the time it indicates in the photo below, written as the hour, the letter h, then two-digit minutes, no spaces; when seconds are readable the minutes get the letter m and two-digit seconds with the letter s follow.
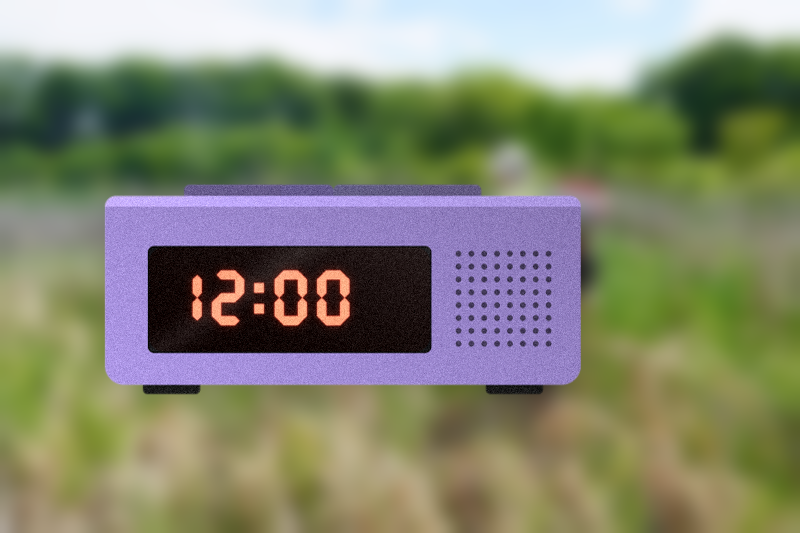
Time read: 12h00
